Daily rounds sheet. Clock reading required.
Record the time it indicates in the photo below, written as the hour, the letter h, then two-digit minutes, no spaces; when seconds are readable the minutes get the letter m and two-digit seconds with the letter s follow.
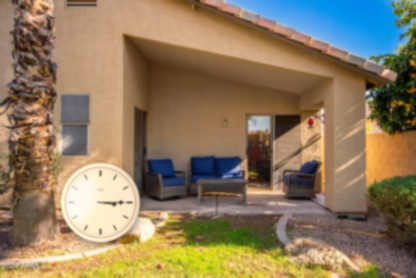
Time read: 3h15
